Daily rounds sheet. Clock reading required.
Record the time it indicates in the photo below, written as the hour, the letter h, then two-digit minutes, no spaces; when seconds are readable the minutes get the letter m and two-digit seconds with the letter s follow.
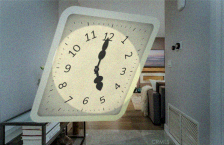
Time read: 5h00
